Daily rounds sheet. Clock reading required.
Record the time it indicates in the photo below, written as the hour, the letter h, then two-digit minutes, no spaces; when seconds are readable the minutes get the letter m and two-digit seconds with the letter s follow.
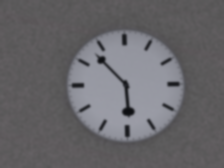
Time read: 5h53
